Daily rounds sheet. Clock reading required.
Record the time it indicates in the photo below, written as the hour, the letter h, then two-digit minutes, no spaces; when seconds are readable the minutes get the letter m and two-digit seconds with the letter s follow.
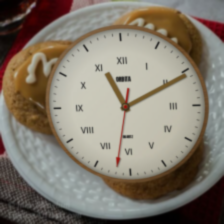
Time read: 11h10m32s
